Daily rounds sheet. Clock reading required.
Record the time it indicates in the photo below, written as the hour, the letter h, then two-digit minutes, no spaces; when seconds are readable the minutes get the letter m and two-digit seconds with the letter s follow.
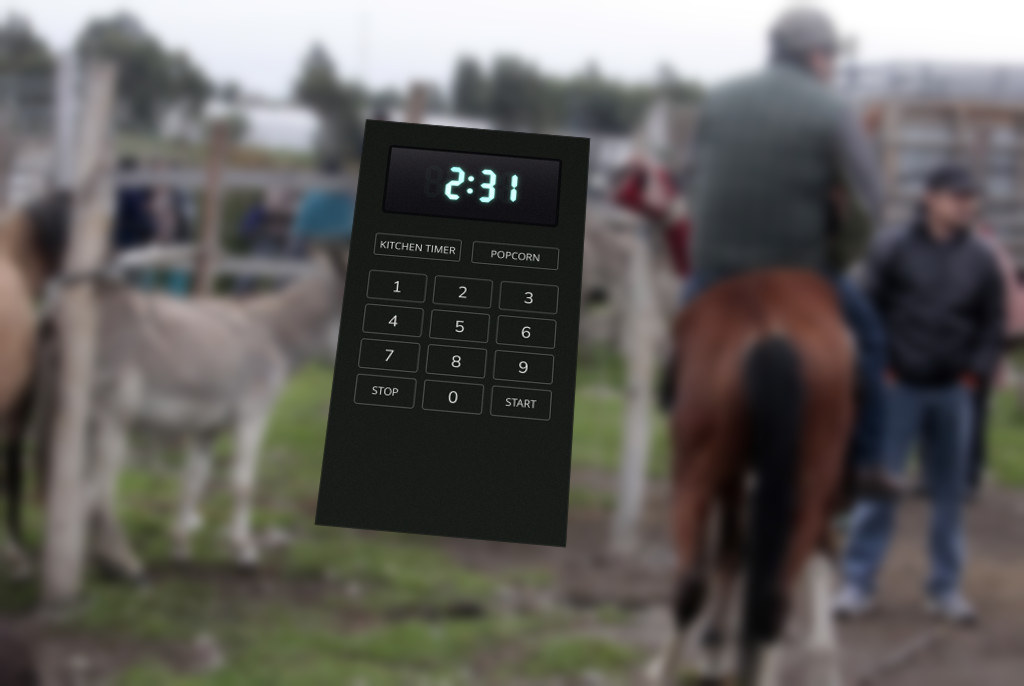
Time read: 2h31
